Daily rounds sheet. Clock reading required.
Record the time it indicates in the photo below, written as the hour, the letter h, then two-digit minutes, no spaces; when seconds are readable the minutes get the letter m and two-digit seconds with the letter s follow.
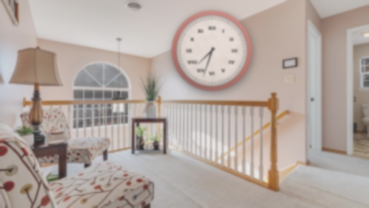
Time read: 7h33
